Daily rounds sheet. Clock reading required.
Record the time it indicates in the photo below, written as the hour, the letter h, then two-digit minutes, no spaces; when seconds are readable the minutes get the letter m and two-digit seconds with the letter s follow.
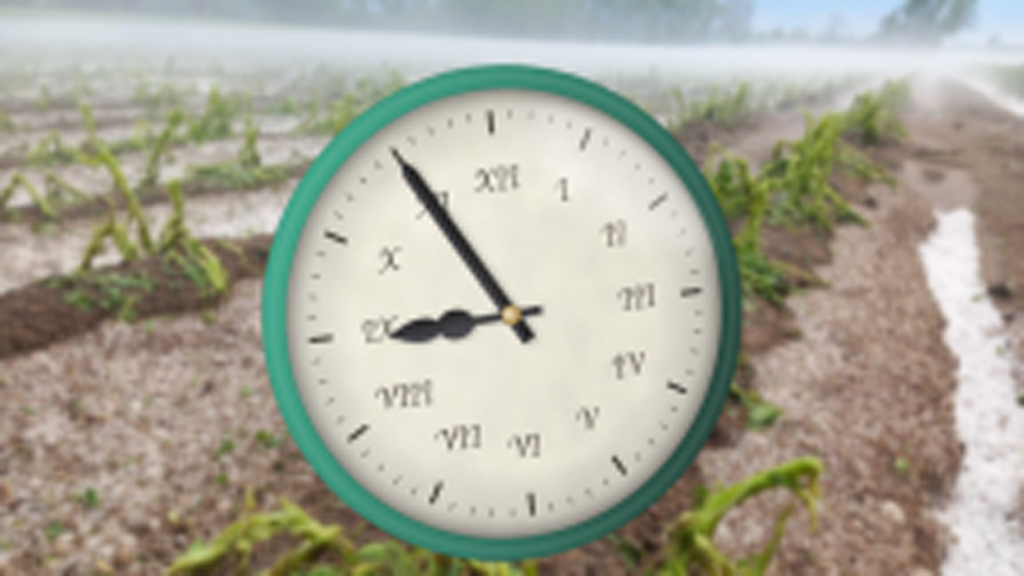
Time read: 8h55
